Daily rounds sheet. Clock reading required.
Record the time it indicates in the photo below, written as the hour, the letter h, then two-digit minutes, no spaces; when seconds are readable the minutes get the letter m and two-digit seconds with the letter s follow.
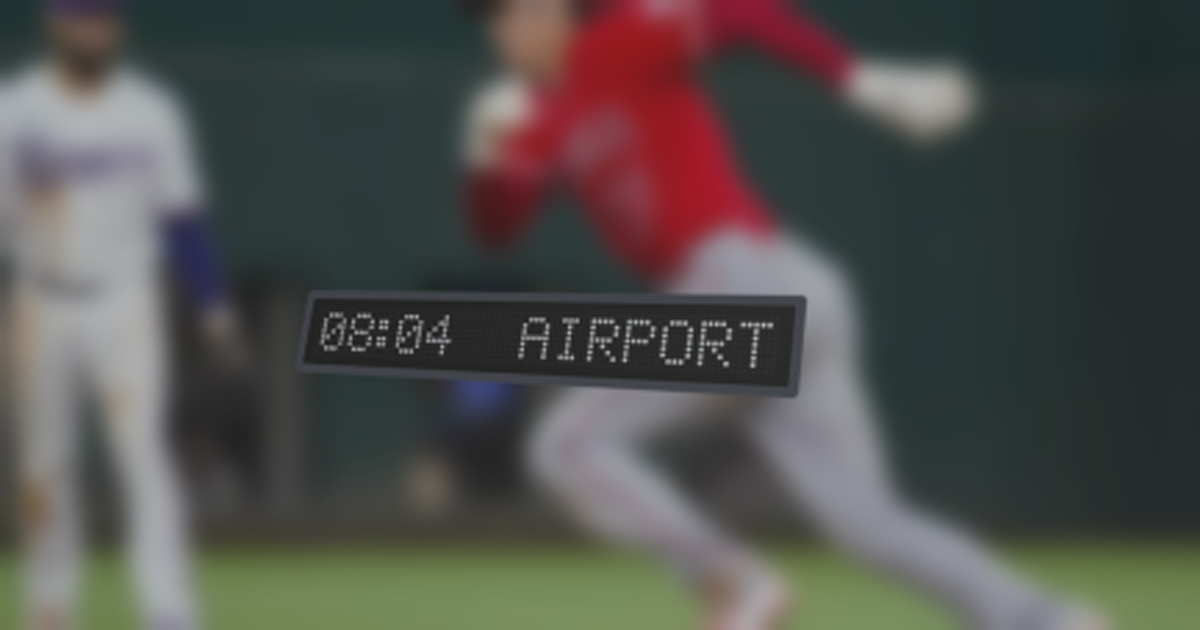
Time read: 8h04
